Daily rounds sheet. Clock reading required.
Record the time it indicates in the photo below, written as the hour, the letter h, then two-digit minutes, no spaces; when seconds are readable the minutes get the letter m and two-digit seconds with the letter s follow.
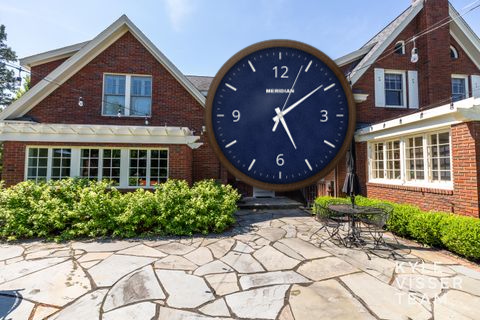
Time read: 5h09m04s
